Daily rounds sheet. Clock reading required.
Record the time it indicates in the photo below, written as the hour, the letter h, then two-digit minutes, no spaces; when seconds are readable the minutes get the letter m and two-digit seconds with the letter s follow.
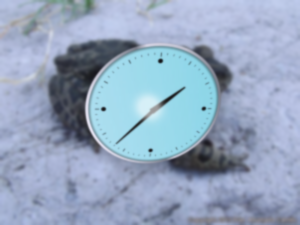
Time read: 1h37
